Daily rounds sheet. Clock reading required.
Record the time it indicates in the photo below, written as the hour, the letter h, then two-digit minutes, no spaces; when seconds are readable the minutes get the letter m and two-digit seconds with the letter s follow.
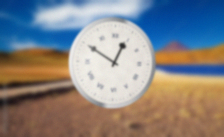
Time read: 12h50
